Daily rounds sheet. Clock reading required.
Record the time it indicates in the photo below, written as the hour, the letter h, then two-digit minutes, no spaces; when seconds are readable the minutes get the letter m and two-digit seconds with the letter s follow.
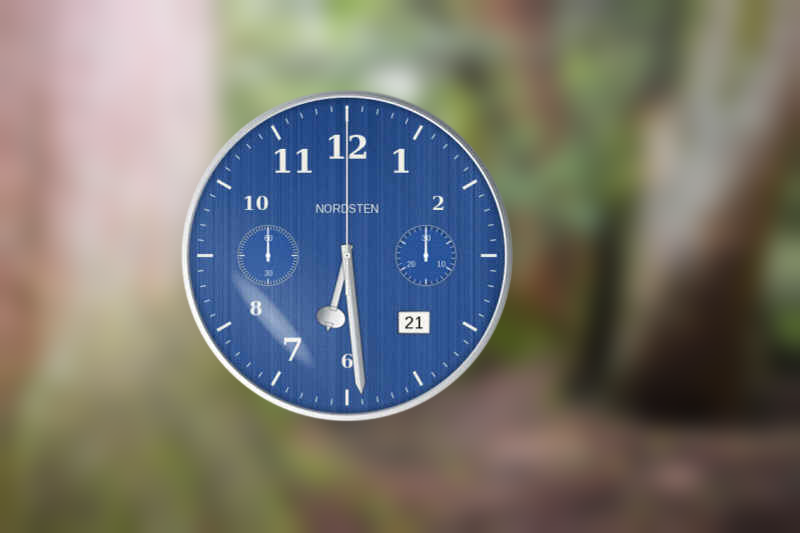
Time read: 6h29
